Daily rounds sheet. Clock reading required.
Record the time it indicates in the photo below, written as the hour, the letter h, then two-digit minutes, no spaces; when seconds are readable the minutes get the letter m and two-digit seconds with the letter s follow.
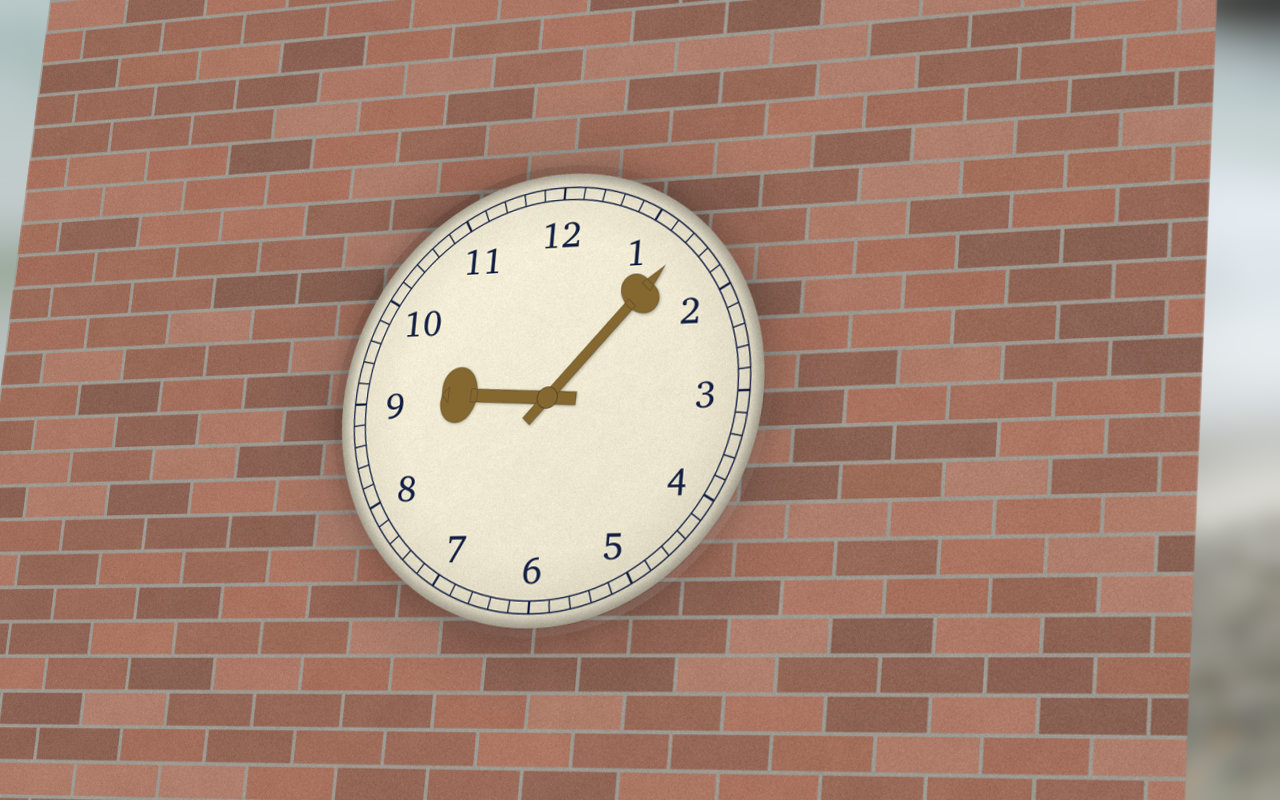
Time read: 9h07
